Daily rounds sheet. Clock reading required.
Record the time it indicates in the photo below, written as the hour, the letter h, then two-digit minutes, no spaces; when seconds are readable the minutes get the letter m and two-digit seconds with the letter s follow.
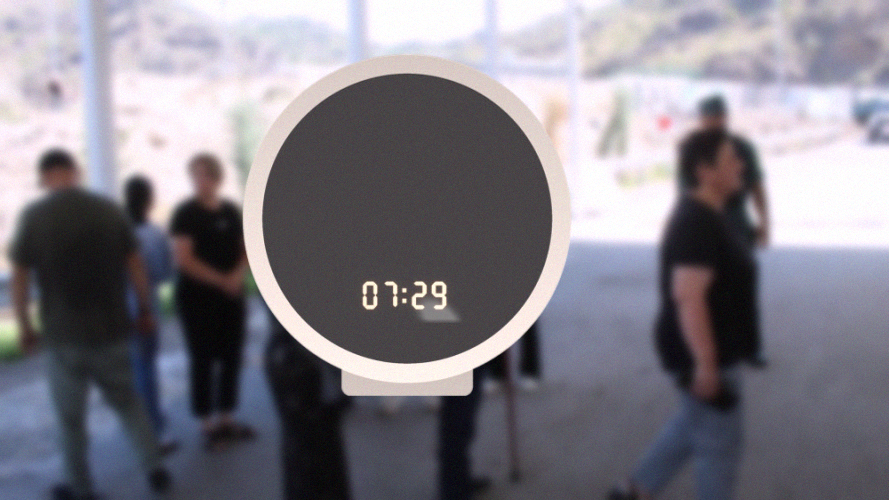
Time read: 7h29
